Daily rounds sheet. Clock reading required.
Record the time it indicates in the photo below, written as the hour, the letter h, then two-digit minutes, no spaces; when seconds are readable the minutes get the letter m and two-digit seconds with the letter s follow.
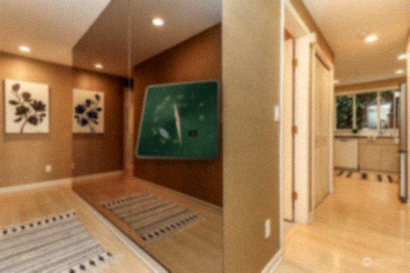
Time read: 11h28
